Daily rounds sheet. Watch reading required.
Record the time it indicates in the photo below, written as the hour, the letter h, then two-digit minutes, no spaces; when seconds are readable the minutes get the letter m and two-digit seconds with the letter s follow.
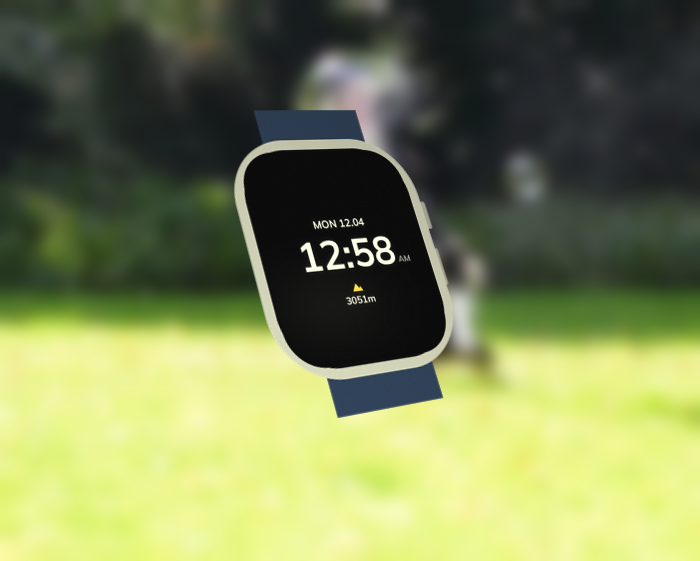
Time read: 12h58
